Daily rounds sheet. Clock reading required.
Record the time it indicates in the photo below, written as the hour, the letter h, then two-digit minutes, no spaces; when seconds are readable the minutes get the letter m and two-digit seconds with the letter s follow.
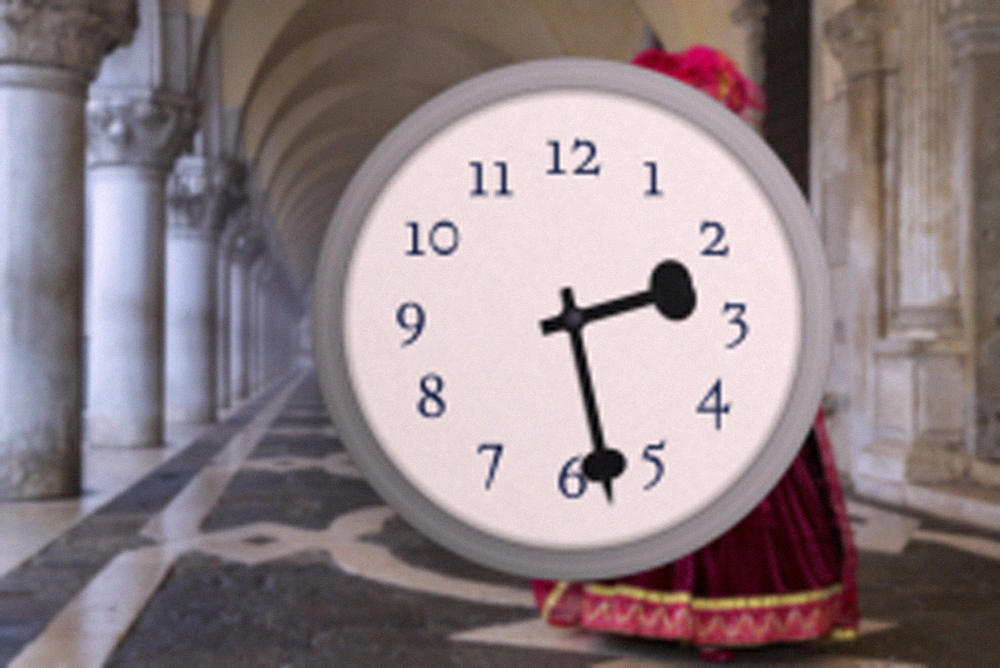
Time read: 2h28
